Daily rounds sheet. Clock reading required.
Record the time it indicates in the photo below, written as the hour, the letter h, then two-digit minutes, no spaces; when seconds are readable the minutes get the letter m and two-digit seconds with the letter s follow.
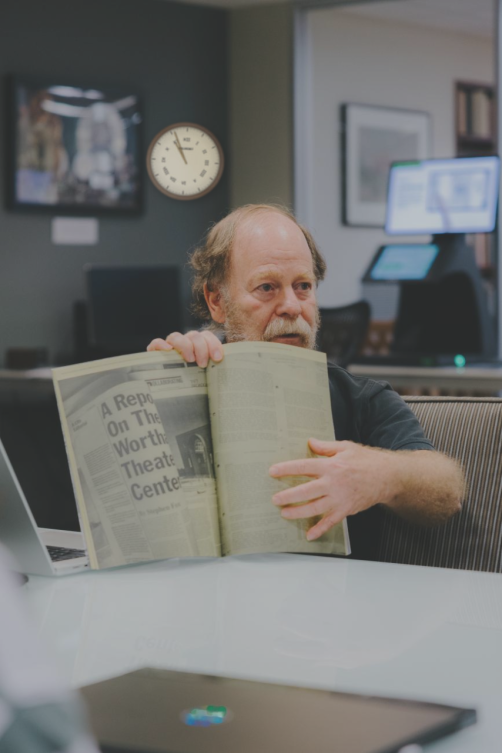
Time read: 10h56
